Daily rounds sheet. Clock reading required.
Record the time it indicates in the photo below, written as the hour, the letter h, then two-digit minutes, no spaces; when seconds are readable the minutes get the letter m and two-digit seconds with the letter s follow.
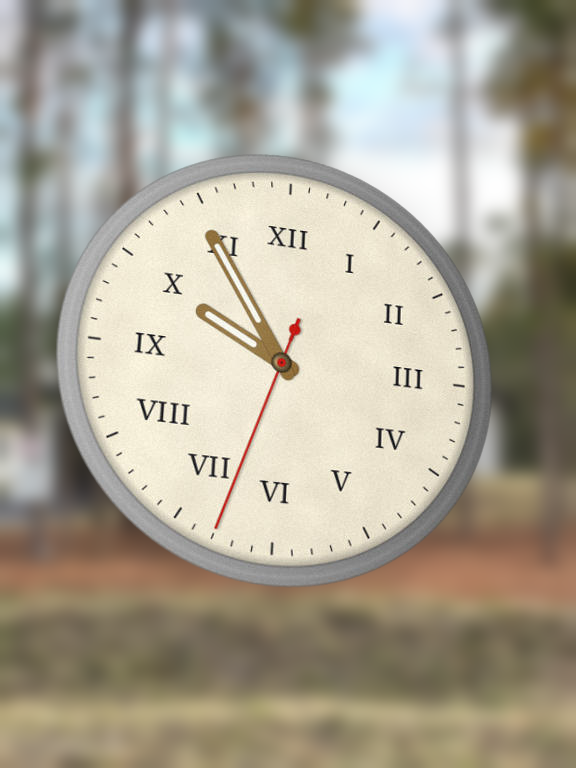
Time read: 9h54m33s
